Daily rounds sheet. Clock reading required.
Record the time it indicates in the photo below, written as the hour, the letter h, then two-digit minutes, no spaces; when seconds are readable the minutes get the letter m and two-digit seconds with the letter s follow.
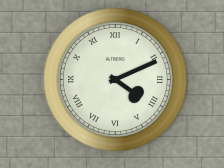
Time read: 4h11
